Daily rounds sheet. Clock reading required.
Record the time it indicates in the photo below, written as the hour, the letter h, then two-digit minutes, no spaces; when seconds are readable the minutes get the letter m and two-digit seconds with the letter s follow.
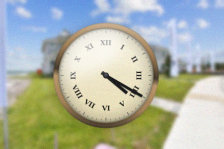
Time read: 4h20
